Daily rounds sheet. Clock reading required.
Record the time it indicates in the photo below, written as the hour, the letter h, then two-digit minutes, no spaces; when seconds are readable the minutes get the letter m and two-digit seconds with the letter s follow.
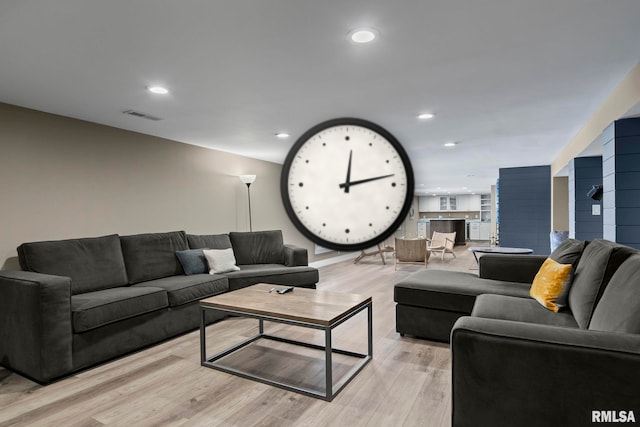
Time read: 12h13
